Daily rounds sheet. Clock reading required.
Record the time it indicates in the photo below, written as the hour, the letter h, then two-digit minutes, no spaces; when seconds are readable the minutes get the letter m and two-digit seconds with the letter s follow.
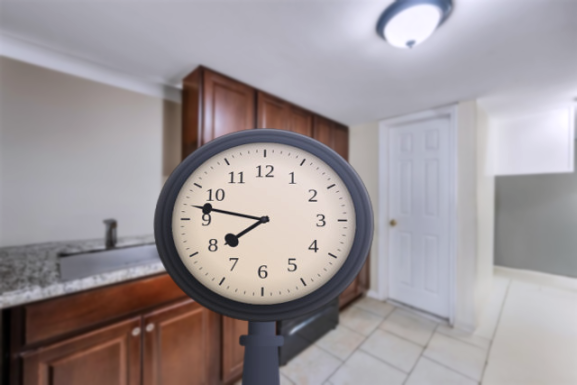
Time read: 7h47
